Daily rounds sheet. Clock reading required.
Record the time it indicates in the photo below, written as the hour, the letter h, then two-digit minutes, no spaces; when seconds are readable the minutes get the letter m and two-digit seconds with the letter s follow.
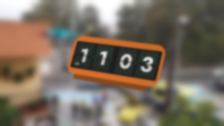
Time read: 11h03
